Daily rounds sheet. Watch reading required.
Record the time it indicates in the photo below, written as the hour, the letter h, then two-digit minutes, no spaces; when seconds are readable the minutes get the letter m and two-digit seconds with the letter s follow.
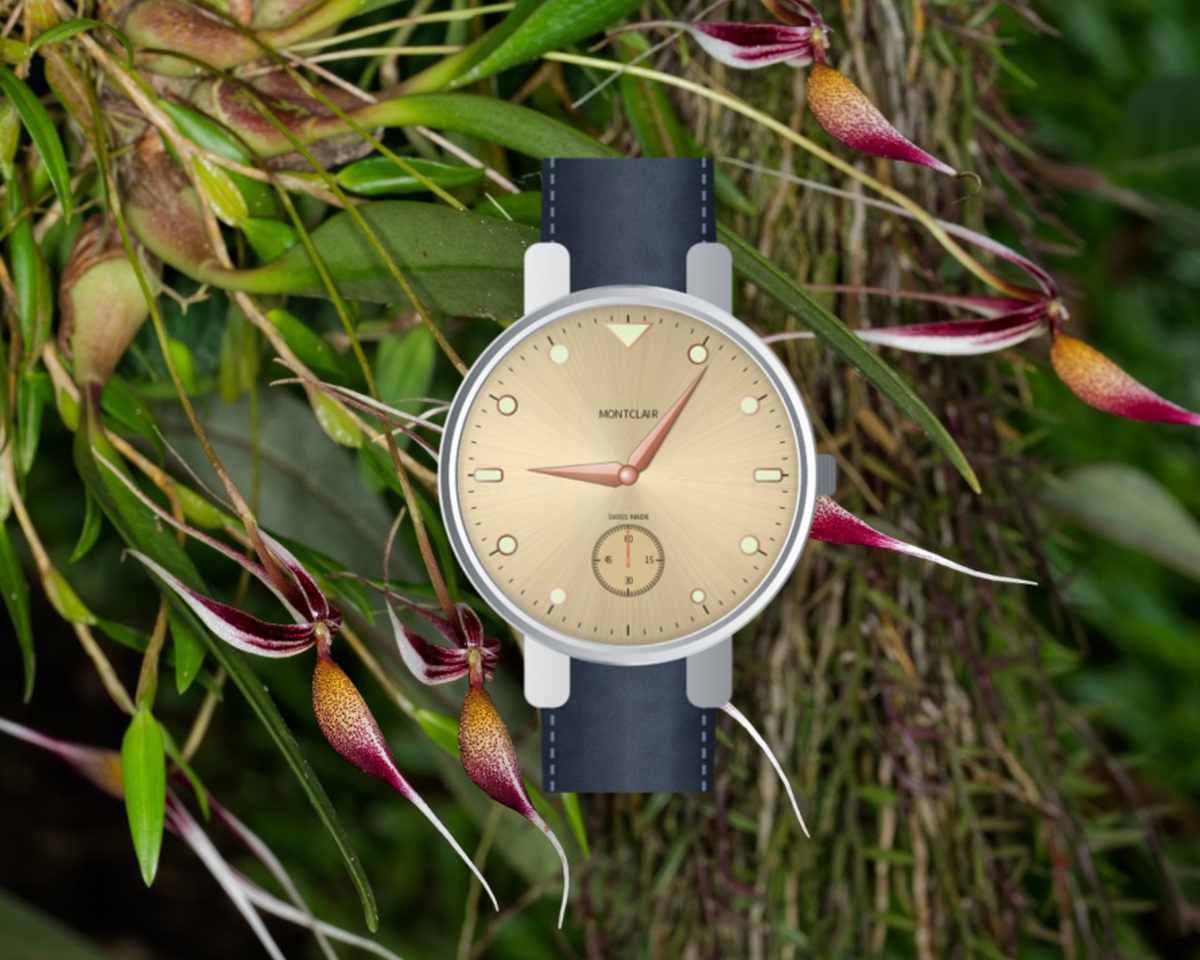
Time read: 9h06
